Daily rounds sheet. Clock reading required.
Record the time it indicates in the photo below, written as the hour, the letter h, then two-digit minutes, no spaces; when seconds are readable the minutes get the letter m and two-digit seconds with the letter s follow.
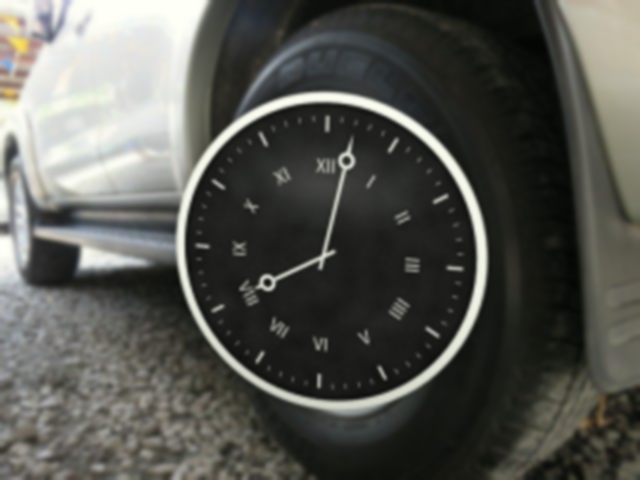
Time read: 8h02
